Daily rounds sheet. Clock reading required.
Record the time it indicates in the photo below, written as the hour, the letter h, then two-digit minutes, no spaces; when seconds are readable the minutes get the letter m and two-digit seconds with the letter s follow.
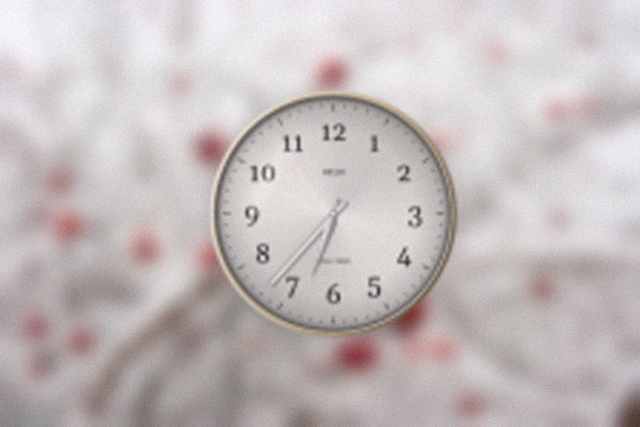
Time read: 6h37
